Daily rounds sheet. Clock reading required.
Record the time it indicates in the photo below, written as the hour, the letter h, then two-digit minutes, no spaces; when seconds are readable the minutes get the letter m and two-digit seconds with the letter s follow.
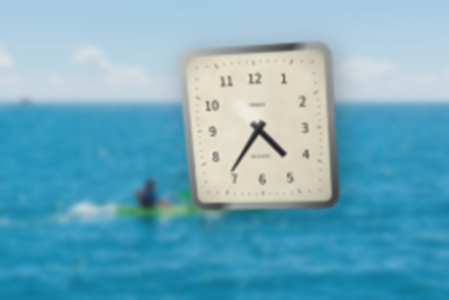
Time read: 4h36
